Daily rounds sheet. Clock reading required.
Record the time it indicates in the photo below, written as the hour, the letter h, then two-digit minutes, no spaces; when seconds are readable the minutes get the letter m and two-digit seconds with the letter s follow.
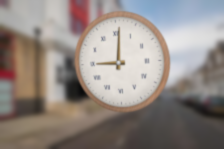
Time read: 9h01
